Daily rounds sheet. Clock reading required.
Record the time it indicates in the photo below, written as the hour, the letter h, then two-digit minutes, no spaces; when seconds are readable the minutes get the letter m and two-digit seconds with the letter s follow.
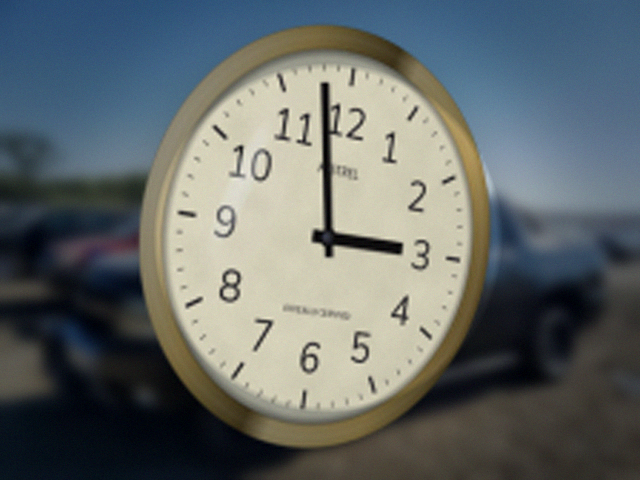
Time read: 2h58
